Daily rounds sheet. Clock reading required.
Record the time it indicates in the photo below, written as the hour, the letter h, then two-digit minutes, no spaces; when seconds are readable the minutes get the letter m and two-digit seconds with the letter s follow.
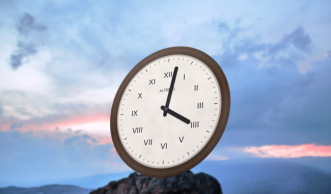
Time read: 4h02
